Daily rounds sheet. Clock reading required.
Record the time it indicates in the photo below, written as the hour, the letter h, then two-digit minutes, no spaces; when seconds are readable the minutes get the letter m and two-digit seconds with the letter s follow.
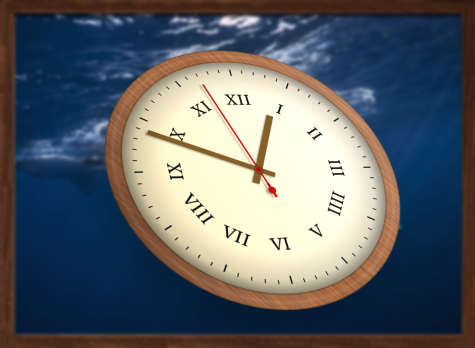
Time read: 12h48m57s
